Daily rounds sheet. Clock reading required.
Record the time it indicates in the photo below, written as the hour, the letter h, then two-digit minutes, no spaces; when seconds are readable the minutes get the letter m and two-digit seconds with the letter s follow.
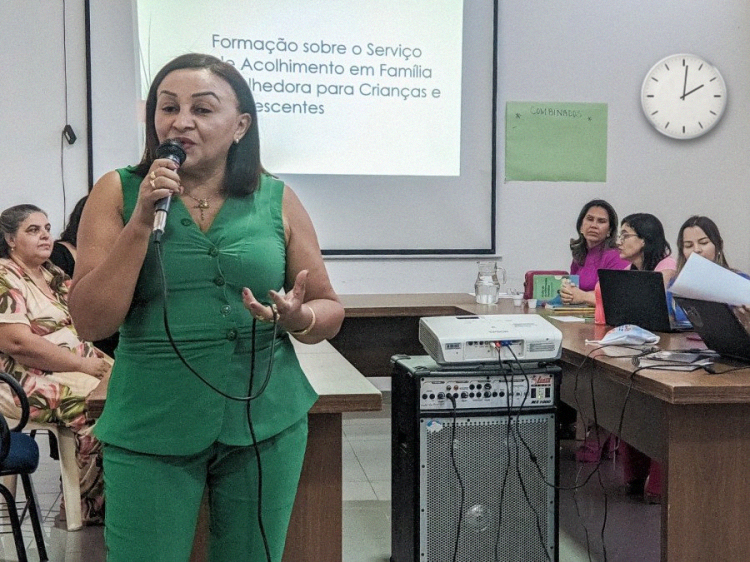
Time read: 2h01
